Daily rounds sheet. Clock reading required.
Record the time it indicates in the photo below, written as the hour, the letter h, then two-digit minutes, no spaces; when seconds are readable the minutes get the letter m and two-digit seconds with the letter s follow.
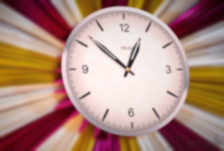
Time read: 12h52
